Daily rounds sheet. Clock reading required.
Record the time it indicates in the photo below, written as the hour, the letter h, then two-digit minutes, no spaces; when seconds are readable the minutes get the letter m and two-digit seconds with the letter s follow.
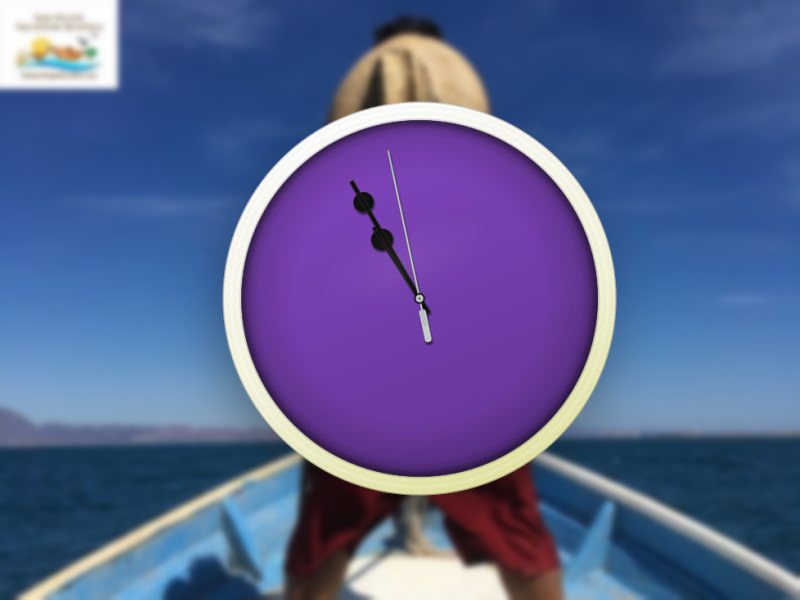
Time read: 10h54m58s
